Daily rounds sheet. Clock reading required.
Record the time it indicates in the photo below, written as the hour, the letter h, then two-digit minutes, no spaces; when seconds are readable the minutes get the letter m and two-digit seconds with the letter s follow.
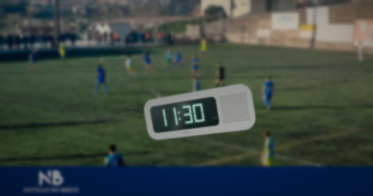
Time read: 11h30
